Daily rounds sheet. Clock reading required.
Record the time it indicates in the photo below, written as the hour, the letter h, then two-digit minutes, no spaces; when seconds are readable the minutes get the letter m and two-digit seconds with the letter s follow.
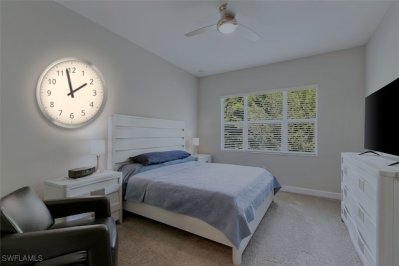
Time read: 1h58
